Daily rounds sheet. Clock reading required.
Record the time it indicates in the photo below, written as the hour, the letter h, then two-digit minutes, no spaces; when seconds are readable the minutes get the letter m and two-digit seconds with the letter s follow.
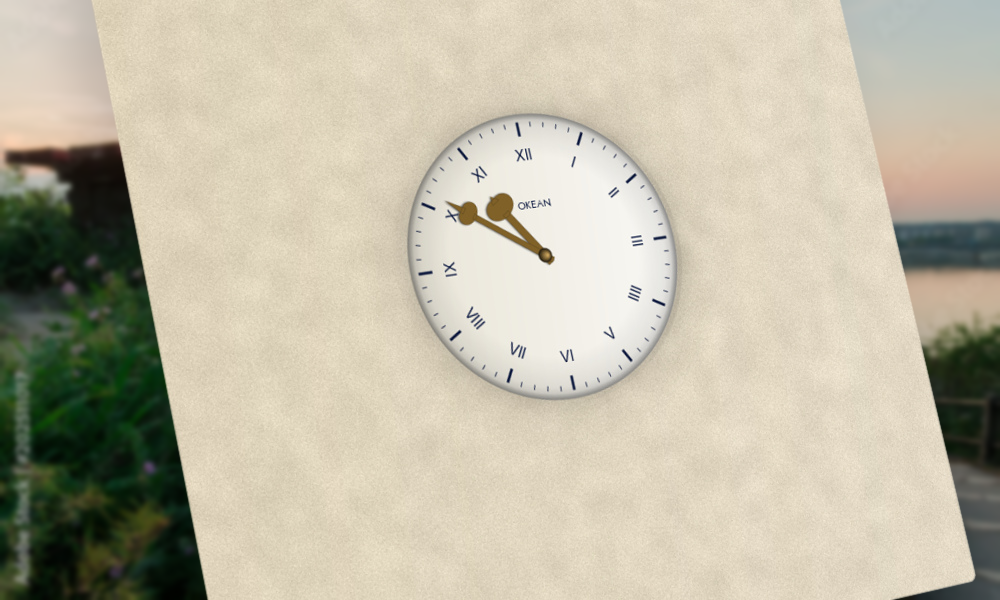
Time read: 10h51
